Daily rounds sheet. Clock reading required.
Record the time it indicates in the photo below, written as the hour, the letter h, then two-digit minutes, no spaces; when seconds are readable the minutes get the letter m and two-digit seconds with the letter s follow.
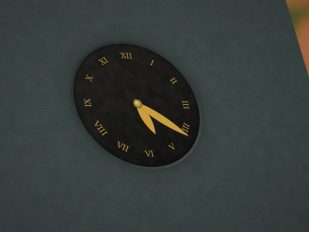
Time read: 5h21
